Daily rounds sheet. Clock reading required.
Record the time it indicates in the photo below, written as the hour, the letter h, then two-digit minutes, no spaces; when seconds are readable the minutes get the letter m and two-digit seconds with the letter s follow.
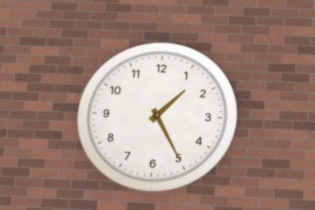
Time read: 1h25
